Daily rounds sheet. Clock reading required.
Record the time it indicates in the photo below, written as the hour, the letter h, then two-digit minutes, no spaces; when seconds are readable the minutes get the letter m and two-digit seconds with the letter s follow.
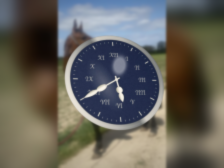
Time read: 5h40
